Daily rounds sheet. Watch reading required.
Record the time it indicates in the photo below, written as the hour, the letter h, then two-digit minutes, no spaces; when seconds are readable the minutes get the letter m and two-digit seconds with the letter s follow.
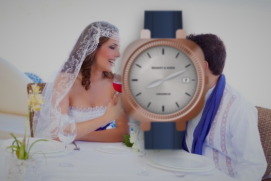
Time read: 8h11
